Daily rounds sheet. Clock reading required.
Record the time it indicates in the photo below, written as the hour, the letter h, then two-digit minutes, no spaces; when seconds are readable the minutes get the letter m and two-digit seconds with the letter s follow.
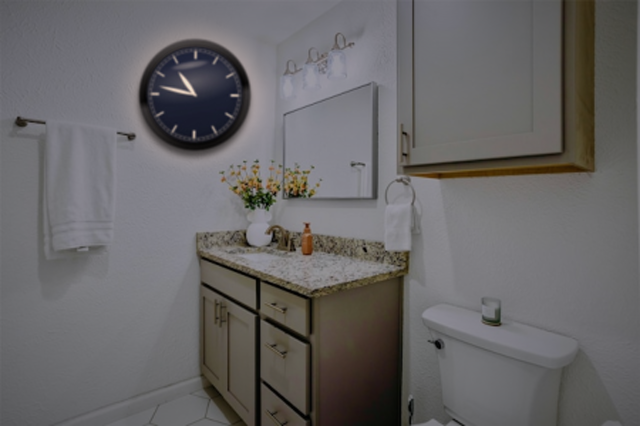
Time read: 10h47
